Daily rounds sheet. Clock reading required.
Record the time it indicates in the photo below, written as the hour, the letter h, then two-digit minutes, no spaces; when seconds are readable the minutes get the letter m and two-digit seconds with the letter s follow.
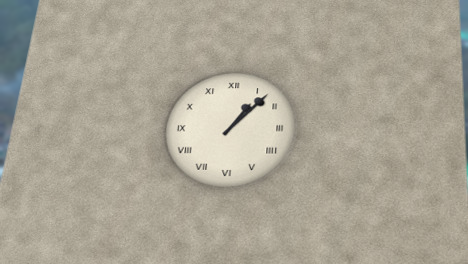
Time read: 1h07
